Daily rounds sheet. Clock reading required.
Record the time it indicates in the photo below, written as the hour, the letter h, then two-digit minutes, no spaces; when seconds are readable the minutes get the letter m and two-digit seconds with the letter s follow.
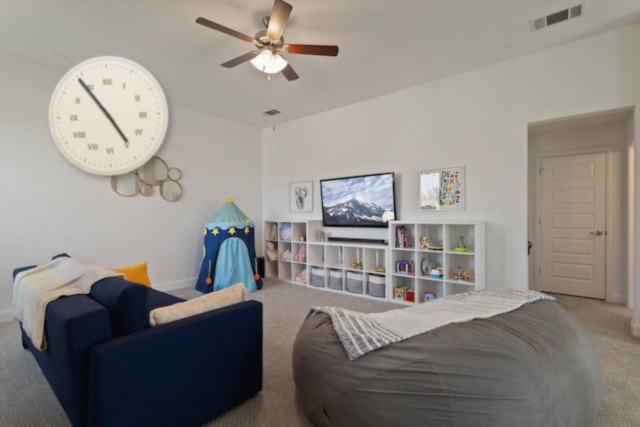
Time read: 4h54
